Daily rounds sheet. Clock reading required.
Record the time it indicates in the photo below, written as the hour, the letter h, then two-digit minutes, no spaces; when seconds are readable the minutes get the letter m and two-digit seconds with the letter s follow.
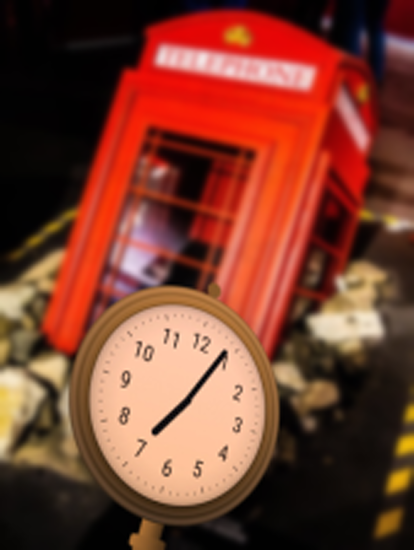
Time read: 7h04
